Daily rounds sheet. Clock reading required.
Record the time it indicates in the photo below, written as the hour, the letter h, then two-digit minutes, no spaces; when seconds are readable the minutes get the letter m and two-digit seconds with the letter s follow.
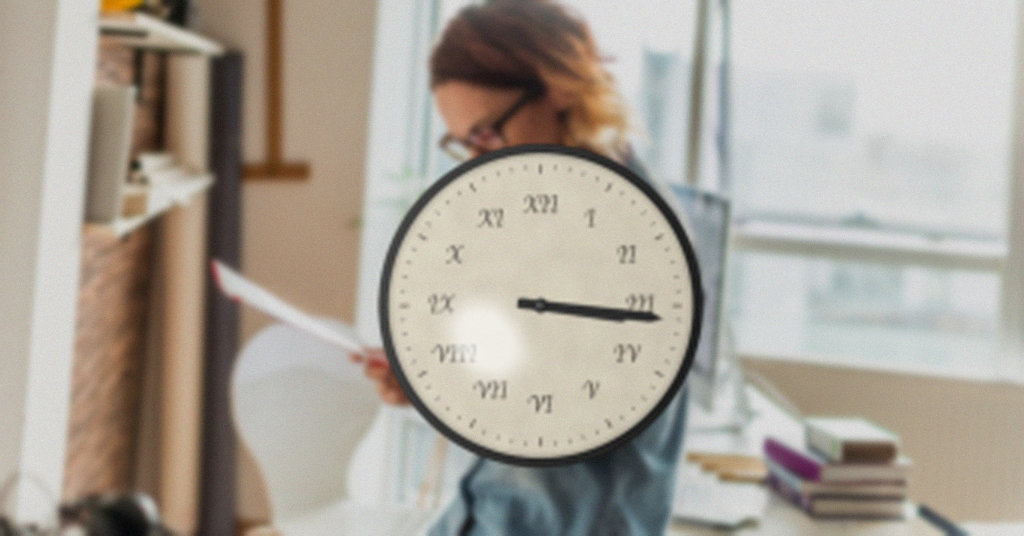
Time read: 3h16
